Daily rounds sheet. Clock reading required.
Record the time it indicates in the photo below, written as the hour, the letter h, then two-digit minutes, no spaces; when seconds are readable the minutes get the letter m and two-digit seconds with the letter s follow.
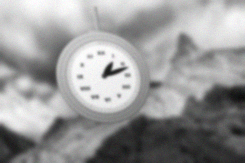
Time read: 1h12
